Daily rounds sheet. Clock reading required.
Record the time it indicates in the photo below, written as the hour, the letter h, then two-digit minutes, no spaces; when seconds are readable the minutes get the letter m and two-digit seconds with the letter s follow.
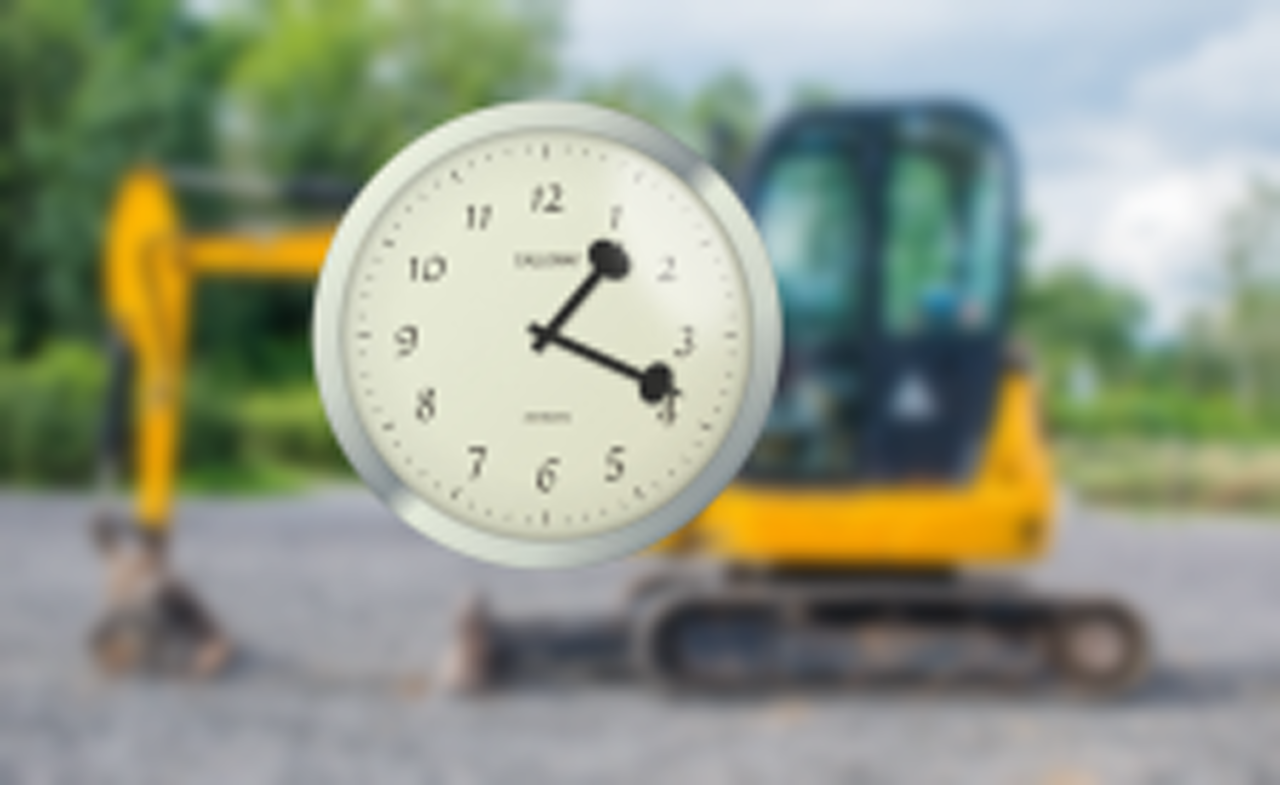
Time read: 1h19
